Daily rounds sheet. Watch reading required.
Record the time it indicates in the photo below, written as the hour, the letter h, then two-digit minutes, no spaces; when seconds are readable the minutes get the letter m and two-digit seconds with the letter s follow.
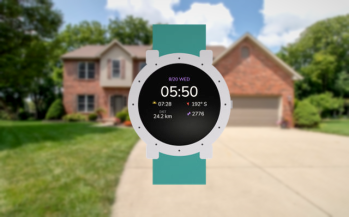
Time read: 5h50
